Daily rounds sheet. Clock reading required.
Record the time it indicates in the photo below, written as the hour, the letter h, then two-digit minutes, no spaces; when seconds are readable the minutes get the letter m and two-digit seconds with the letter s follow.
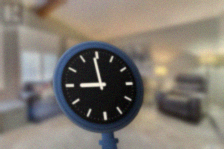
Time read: 8h59
